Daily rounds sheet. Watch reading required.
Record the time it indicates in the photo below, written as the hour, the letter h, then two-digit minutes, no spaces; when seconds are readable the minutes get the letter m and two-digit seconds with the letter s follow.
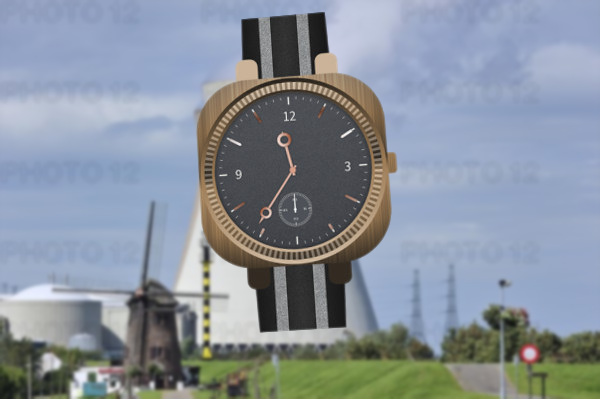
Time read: 11h36
